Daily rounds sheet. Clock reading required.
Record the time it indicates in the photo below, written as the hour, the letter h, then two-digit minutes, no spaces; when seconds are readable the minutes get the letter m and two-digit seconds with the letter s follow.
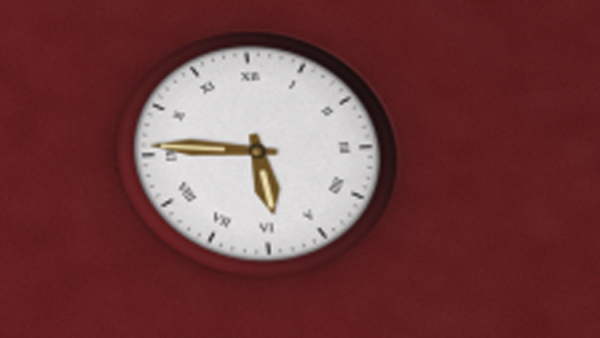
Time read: 5h46
